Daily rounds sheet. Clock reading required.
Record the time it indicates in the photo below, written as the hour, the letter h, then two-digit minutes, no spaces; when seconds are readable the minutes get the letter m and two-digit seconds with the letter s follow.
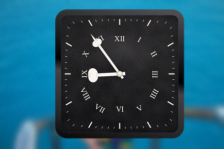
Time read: 8h54
